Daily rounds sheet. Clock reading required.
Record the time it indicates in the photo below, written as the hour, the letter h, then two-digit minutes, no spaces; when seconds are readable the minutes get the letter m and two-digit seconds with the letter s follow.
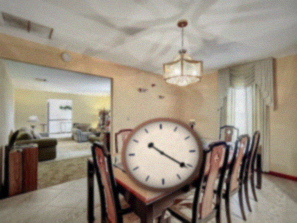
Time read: 10h21
